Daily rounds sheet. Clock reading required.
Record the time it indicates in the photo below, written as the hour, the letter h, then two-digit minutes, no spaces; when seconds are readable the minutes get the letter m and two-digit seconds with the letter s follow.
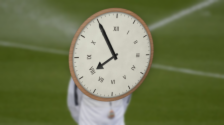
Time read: 7h55
